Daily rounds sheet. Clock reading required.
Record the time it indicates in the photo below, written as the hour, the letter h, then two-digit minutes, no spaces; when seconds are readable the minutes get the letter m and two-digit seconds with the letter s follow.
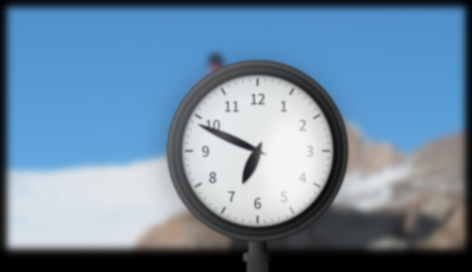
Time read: 6h49
